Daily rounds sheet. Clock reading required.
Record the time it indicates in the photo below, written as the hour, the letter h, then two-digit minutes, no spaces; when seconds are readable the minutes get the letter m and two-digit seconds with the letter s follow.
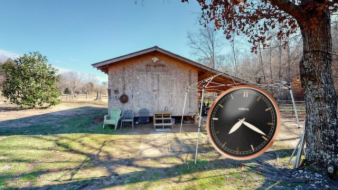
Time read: 7h19
